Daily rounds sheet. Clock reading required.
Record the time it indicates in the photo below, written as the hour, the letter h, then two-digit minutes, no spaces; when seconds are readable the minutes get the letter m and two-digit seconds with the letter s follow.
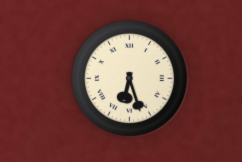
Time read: 6h27
